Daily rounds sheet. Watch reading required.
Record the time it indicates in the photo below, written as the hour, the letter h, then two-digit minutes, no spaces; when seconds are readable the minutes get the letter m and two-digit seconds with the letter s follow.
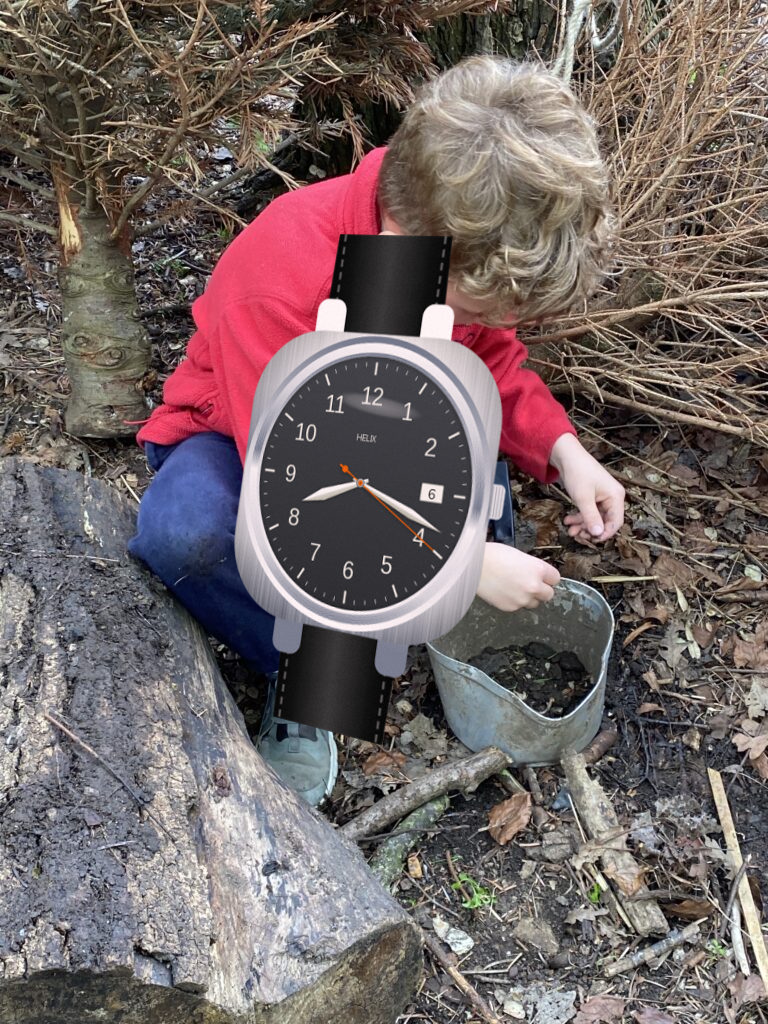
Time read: 8h18m20s
